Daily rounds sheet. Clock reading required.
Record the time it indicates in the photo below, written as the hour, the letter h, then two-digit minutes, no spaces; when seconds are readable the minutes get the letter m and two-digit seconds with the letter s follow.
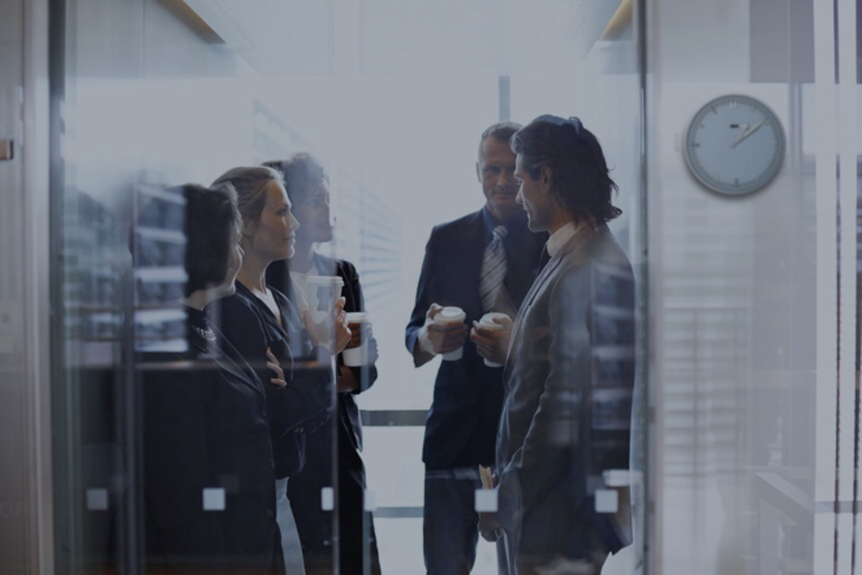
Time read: 1h09
